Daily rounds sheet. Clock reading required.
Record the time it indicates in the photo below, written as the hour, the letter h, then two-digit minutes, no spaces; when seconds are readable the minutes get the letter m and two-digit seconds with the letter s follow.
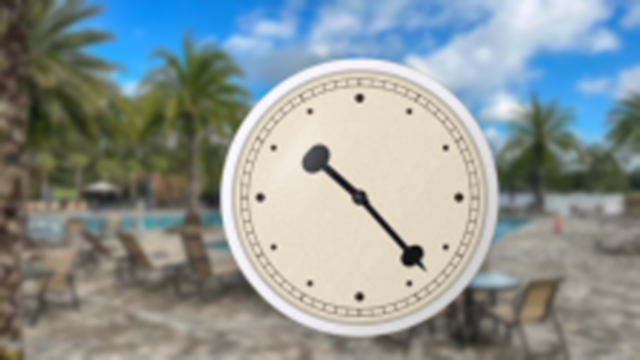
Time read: 10h23
